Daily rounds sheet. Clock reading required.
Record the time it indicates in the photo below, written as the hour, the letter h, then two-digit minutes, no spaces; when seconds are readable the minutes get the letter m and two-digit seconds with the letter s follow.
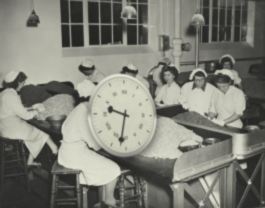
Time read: 9h32
